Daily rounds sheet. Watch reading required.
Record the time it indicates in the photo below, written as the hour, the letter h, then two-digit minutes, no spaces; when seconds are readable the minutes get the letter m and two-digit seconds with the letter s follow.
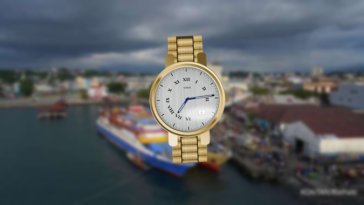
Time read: 7h14
